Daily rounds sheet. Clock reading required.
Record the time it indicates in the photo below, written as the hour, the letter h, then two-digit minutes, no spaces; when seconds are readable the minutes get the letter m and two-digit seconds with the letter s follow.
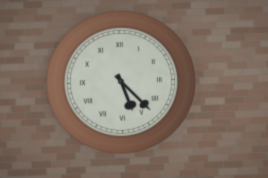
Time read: 5h23
